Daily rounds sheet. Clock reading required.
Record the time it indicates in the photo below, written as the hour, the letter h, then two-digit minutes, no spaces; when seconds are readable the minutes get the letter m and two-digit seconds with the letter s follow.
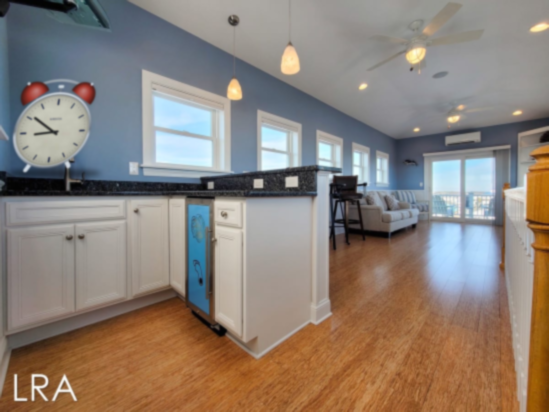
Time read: 8h51
